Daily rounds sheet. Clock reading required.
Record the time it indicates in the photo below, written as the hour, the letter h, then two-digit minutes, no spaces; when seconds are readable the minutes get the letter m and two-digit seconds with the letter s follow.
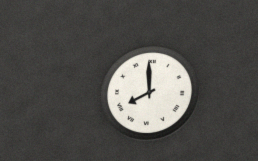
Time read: 7h59
